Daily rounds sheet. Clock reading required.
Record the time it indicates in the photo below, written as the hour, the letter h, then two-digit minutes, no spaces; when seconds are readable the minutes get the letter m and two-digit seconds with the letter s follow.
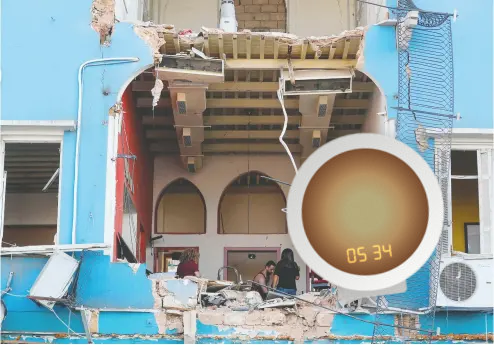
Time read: 5h34
